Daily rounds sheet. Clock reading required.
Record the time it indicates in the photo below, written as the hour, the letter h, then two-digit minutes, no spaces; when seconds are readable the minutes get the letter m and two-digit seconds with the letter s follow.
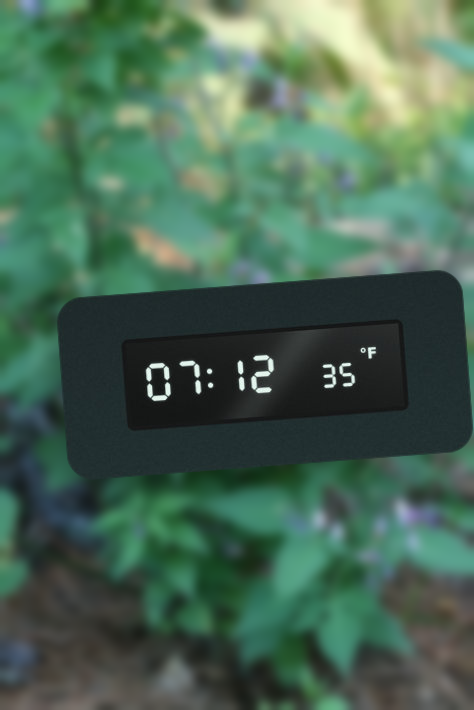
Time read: 7h12
